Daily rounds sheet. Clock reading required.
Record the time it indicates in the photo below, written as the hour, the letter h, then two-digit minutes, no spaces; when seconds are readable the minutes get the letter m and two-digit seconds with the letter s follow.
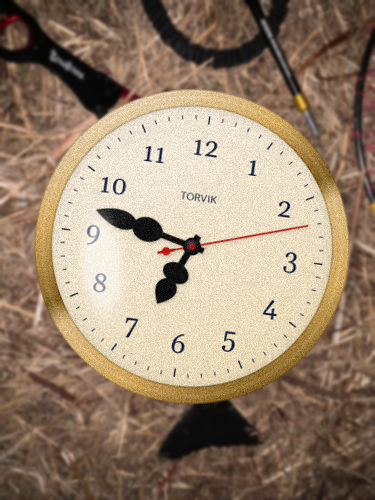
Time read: 6h47m12s
